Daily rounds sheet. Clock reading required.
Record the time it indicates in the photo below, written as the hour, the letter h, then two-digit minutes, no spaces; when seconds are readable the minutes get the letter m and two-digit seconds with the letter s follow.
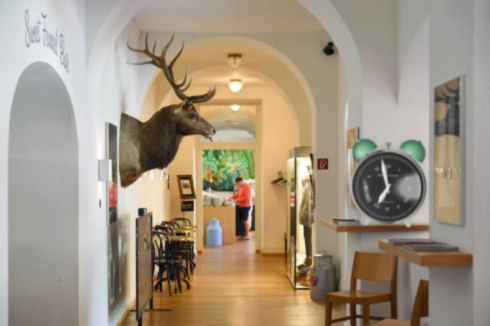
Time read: 6h58
